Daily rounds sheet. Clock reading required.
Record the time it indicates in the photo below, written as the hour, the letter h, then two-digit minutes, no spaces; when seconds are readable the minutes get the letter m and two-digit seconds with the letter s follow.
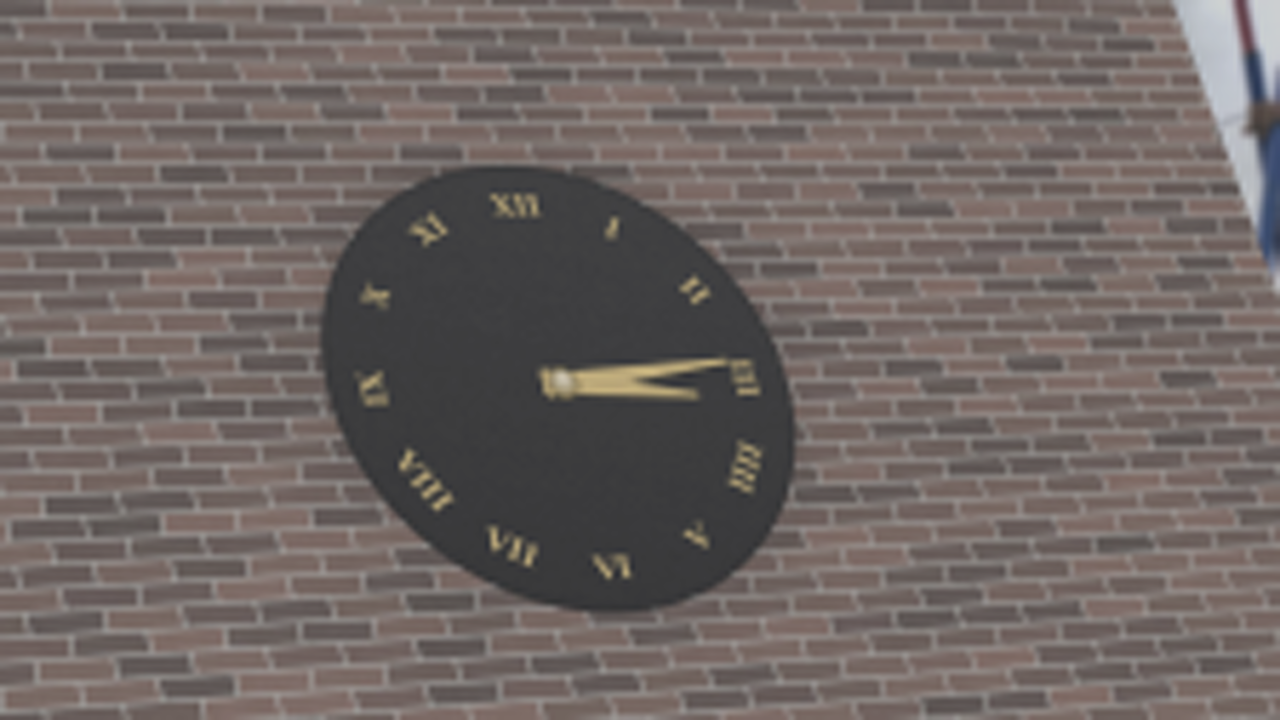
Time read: 3h14
